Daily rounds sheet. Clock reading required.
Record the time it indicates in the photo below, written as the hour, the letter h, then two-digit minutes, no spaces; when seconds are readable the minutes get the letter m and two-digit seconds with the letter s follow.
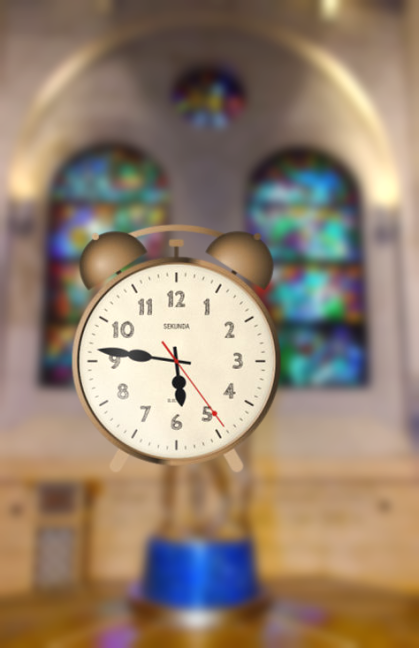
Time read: 5h46m24s
